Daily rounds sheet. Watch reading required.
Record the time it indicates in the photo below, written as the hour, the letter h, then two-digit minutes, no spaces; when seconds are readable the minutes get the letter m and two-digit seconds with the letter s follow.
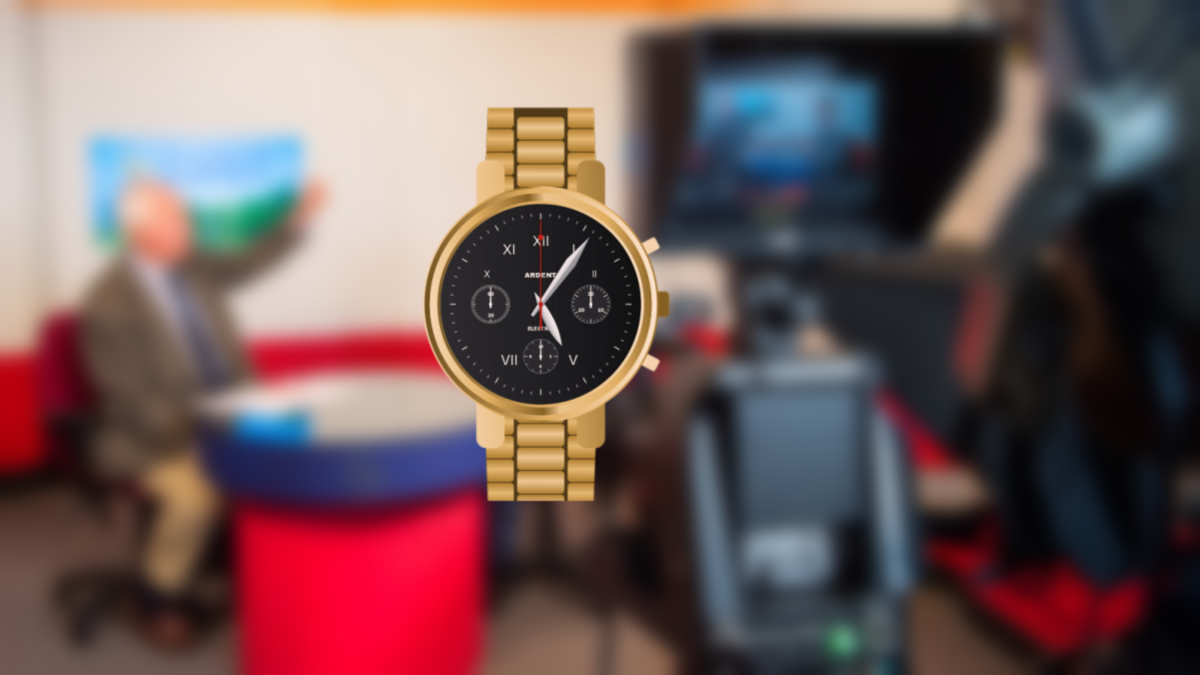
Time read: 5h06
